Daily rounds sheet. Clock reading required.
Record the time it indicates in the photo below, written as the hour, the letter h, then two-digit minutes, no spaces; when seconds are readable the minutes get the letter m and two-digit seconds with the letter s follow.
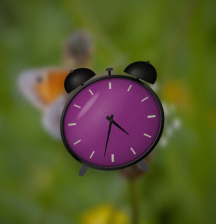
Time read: 4h32
